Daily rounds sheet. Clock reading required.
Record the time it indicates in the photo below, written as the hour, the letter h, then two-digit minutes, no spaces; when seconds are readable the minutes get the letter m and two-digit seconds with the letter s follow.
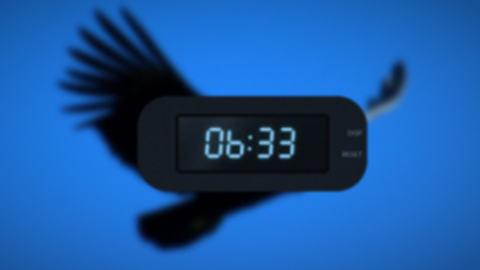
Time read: 6h33
